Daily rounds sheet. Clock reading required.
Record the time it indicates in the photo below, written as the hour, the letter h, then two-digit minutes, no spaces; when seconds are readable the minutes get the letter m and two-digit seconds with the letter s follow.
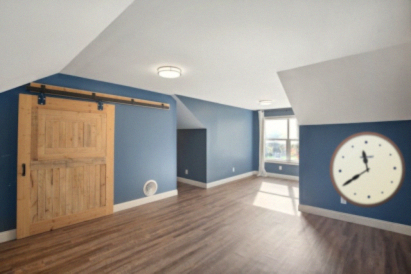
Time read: 11h40
